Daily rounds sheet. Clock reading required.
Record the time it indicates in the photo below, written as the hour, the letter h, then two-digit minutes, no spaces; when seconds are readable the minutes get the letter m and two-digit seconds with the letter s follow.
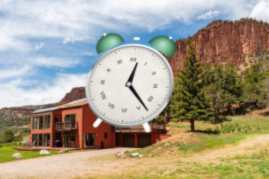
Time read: 12h23
